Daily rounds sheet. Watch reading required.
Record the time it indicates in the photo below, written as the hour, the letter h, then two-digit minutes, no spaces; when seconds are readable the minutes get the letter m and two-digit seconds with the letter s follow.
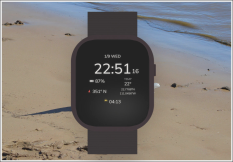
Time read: 22h51
